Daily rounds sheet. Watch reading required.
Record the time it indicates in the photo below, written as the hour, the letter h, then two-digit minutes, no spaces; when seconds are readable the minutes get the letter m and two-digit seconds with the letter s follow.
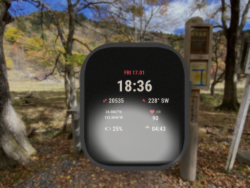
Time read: 18h36
